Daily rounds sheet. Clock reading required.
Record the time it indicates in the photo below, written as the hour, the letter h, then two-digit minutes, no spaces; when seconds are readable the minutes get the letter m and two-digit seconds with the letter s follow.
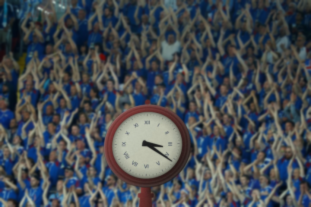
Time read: 3h21
